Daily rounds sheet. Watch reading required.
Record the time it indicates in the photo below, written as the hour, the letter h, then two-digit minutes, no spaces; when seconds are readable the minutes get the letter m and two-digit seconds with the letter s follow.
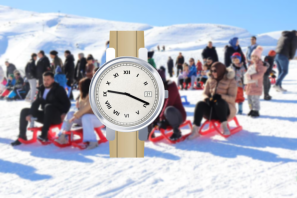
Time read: 9h19
